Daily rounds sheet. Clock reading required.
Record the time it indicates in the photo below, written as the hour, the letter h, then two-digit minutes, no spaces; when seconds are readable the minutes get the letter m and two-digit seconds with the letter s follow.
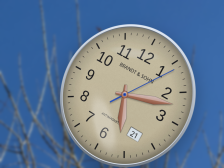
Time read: 5h12m06s
